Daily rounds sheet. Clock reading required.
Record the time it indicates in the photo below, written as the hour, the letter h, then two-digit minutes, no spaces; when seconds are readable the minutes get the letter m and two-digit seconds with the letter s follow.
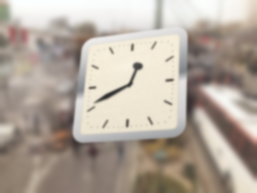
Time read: 12h41
